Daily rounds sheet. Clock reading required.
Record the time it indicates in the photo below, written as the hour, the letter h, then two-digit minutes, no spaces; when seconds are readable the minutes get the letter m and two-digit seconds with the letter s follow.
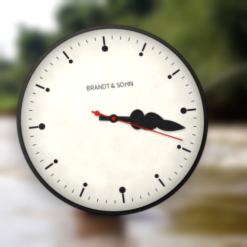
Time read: 3h17m19s
